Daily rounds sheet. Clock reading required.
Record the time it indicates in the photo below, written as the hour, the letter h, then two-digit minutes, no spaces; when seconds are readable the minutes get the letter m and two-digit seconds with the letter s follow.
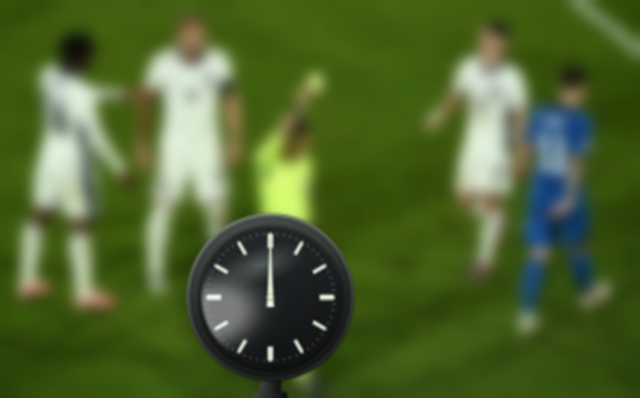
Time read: 12h00
